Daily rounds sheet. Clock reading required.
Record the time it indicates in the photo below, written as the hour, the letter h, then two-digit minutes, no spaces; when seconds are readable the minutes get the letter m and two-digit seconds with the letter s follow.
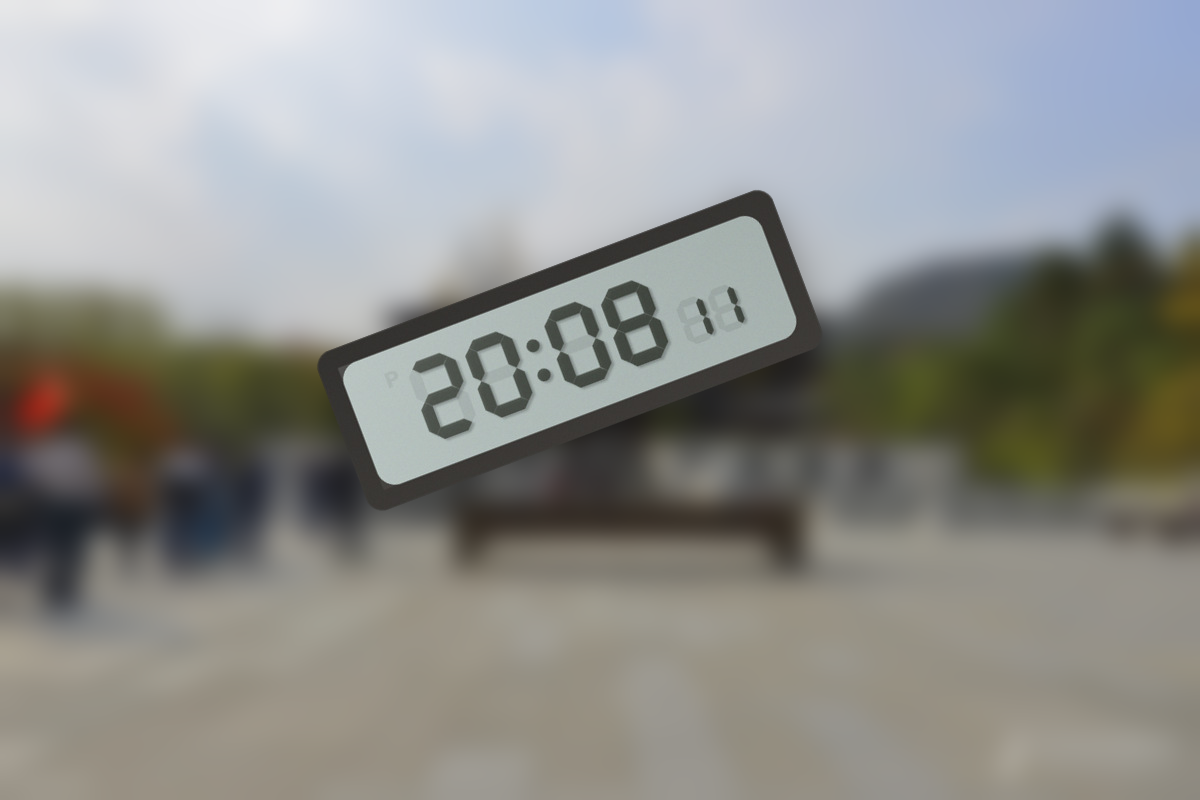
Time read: 20h08m11s
